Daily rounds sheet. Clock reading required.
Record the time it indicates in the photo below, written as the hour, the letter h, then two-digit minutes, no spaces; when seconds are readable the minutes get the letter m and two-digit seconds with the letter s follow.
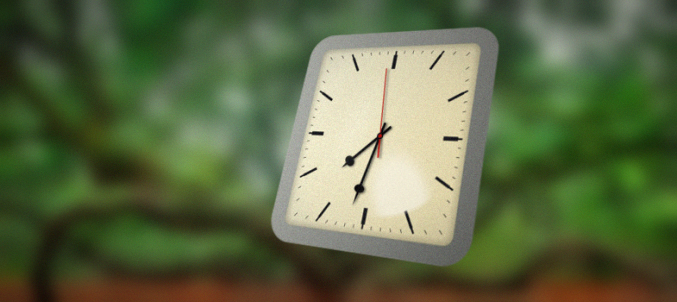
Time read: 7h31m59s
